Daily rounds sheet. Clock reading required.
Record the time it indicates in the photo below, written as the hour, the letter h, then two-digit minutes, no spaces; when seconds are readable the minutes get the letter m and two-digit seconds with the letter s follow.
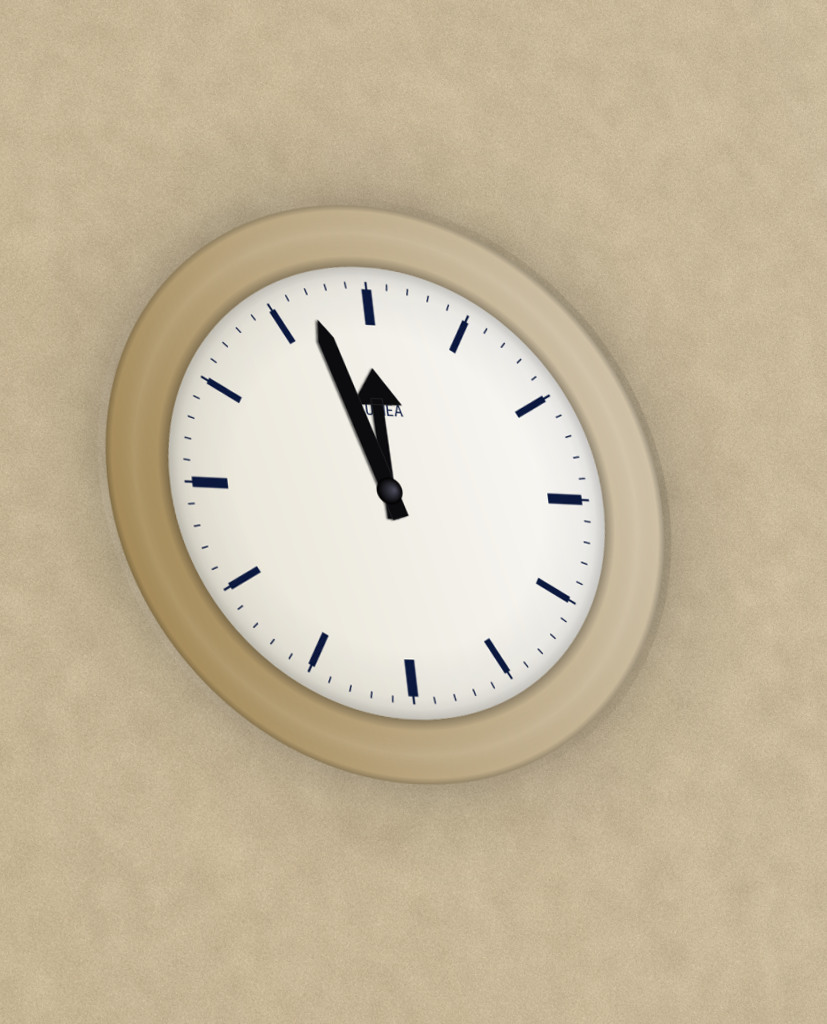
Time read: 11h57
